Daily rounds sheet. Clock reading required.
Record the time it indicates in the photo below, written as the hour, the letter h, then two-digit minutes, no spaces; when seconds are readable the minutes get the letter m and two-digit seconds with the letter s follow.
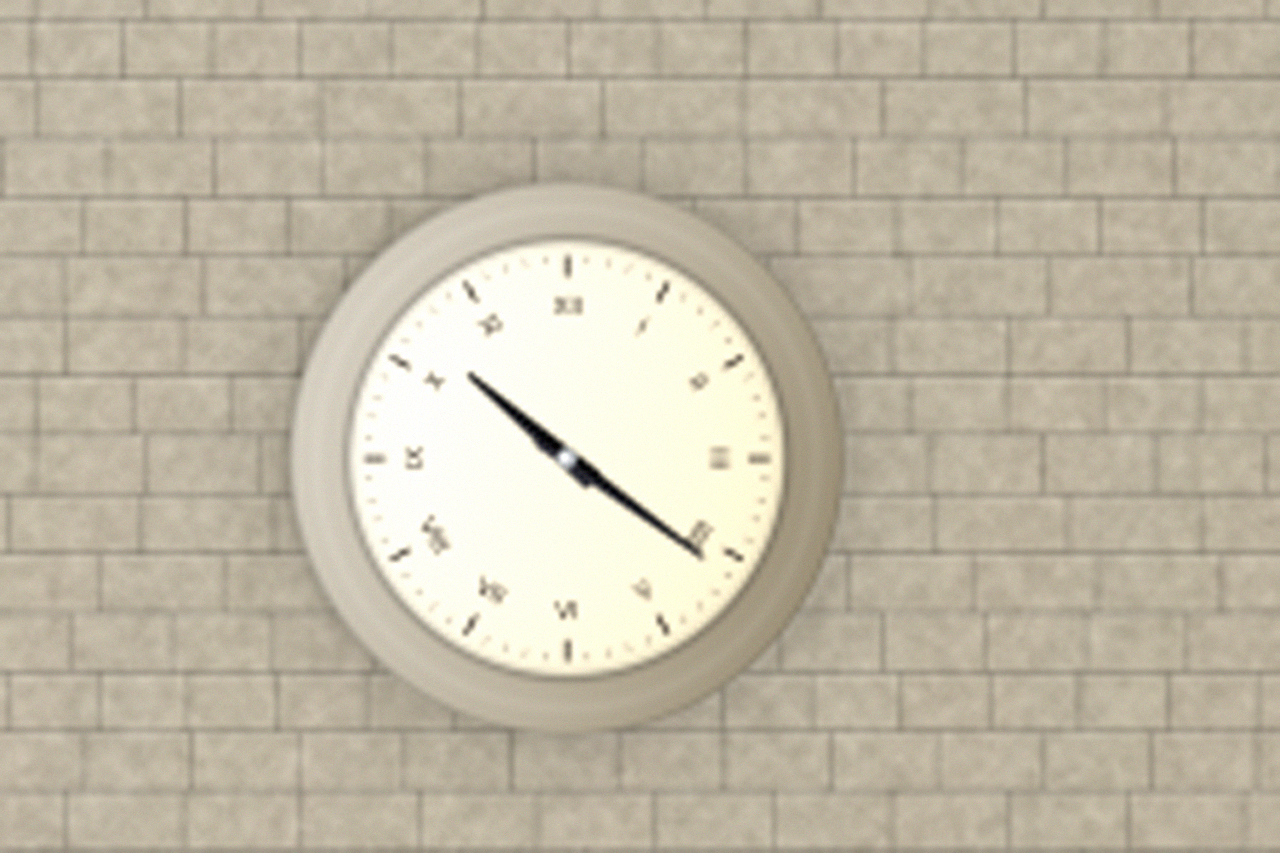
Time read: 10h21
